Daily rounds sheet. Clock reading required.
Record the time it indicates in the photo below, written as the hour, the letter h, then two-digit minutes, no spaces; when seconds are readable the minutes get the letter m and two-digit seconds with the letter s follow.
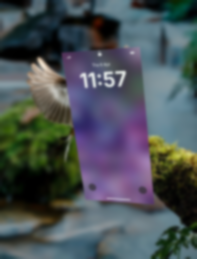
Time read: 11h57
